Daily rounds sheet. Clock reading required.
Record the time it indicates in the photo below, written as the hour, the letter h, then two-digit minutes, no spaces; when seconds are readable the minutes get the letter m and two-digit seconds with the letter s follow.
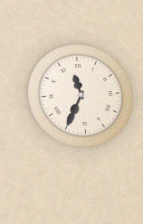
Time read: 11h35
